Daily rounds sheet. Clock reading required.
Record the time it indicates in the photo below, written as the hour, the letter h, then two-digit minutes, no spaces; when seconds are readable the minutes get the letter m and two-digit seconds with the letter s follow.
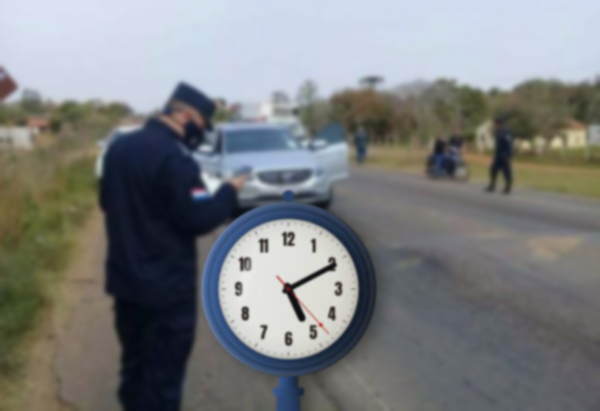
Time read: 5h10m23s
